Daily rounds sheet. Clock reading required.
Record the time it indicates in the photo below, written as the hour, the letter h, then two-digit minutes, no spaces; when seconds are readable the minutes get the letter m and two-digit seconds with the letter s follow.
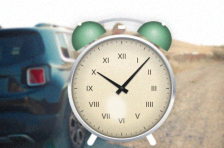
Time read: 10h07
